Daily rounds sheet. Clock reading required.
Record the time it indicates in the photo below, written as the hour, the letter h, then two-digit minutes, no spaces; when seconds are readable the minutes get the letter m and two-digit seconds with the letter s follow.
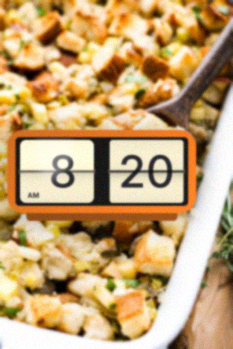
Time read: 8h20
